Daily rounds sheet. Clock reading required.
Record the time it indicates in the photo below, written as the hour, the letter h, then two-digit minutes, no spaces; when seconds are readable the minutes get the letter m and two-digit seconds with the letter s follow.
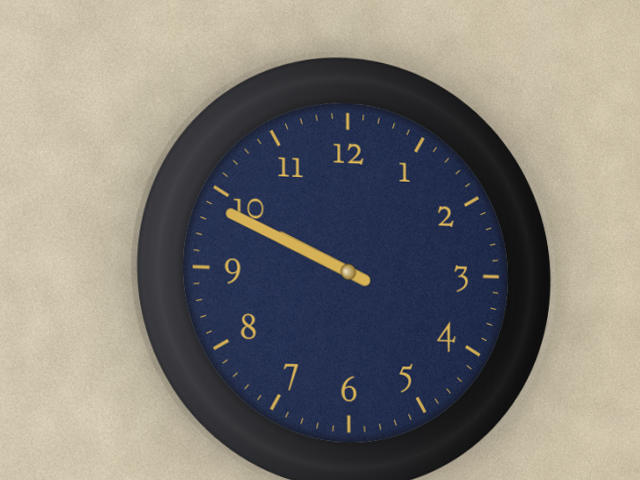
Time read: 9h49
